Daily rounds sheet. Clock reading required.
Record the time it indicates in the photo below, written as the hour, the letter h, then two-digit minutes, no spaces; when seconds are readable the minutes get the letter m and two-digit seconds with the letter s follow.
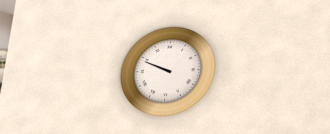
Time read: 9h49
